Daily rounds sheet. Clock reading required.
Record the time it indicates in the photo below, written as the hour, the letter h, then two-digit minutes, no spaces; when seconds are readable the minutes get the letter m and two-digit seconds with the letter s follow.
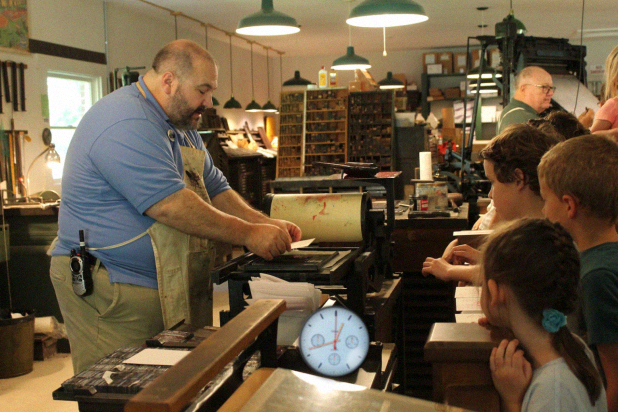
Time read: 12h42
